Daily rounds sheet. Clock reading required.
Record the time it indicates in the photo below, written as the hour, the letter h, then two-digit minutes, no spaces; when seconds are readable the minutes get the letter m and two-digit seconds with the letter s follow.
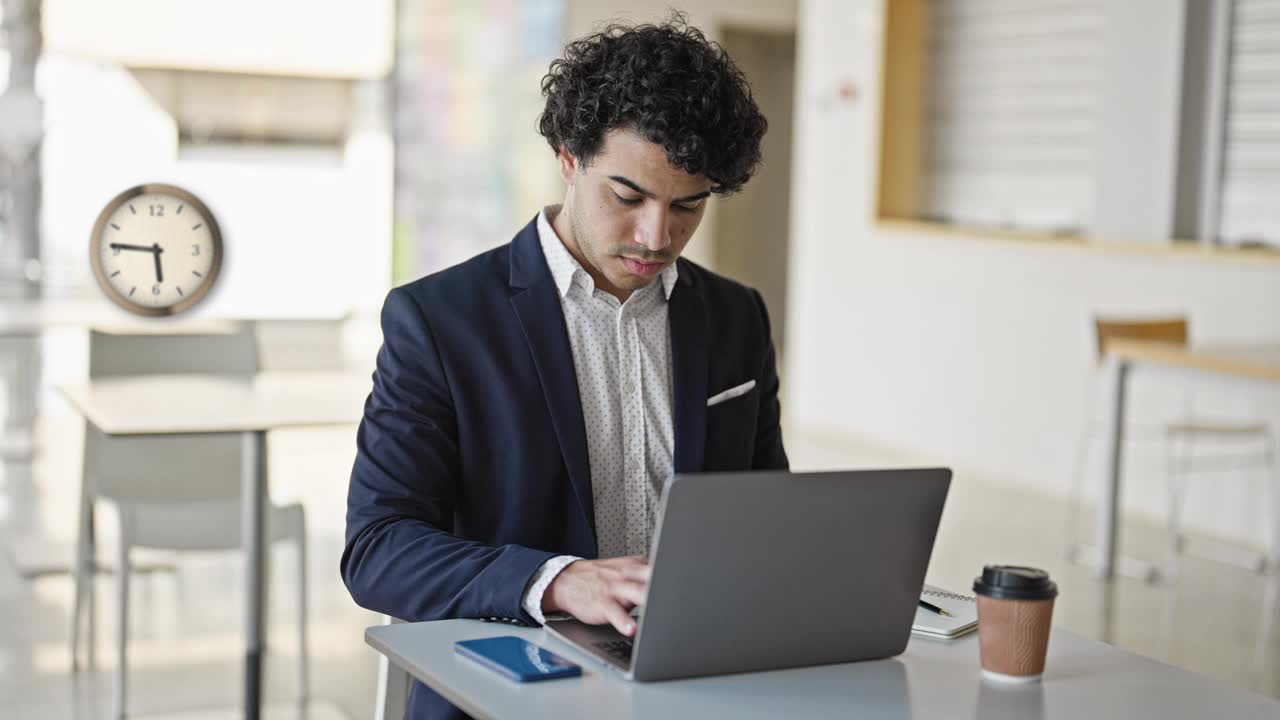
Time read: 5h46
